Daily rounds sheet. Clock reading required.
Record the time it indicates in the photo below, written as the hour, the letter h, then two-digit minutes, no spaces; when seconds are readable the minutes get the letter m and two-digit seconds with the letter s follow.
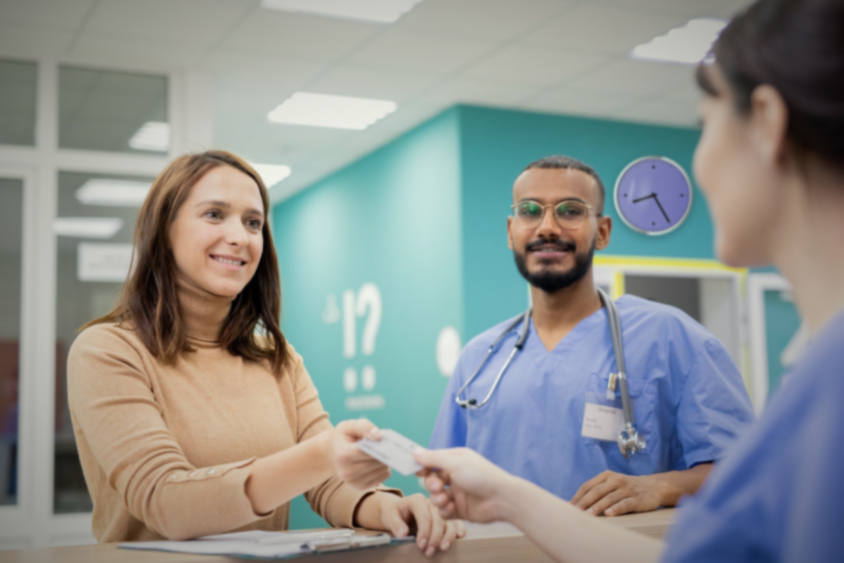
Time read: 8h25
